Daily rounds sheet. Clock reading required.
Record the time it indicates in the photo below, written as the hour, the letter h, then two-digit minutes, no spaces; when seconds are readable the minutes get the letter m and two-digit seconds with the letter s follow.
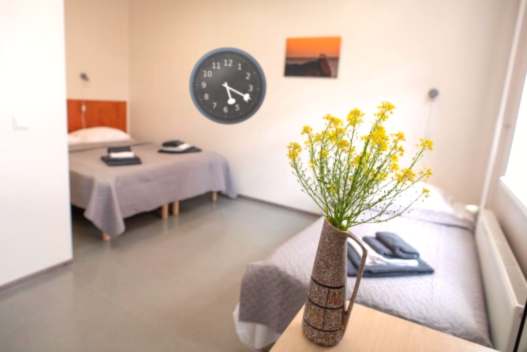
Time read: 5h19
